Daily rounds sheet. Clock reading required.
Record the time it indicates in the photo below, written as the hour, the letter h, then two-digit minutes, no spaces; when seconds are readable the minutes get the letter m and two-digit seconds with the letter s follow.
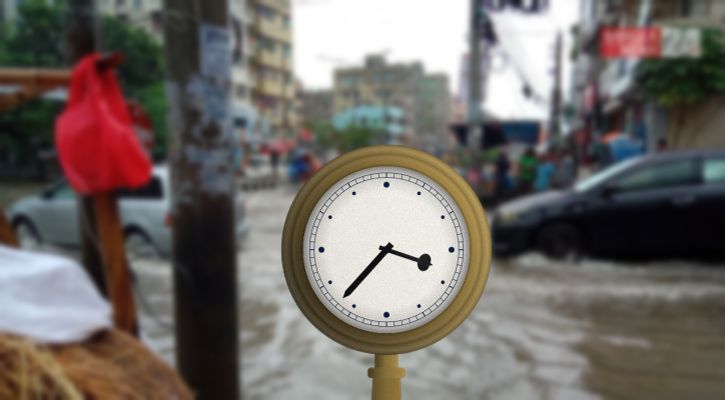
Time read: 3h37
